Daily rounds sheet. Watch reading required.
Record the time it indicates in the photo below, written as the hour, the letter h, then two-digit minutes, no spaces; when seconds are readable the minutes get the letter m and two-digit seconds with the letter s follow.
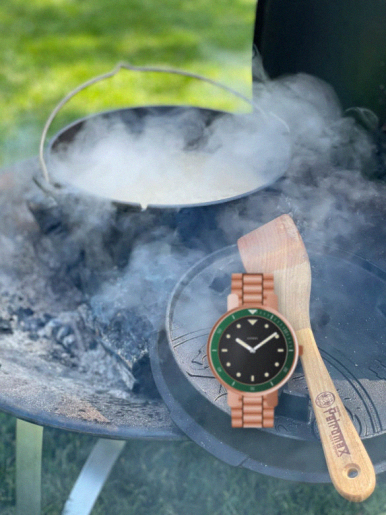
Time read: 10h09
